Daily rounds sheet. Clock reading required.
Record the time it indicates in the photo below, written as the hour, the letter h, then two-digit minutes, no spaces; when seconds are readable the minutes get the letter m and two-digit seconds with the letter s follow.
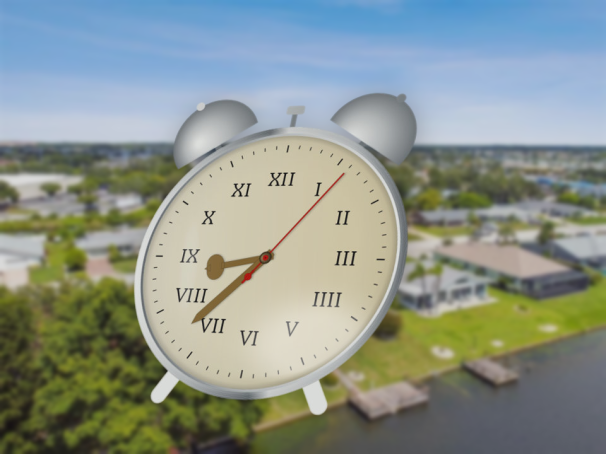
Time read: 8h37m06s
